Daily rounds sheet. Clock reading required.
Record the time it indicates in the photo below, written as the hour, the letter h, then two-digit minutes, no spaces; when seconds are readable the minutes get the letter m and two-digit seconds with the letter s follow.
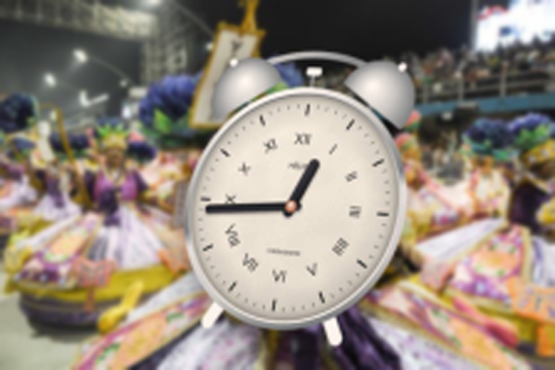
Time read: 12h44
